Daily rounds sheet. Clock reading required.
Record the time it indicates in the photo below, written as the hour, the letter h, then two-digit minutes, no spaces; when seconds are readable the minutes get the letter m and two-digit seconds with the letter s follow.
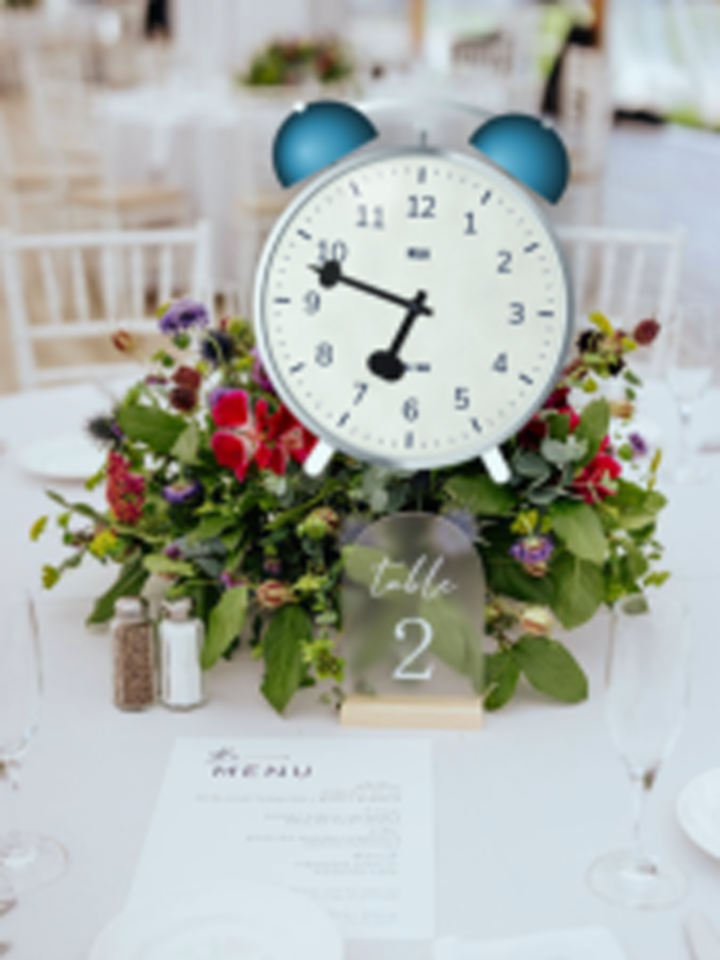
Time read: 6h48
